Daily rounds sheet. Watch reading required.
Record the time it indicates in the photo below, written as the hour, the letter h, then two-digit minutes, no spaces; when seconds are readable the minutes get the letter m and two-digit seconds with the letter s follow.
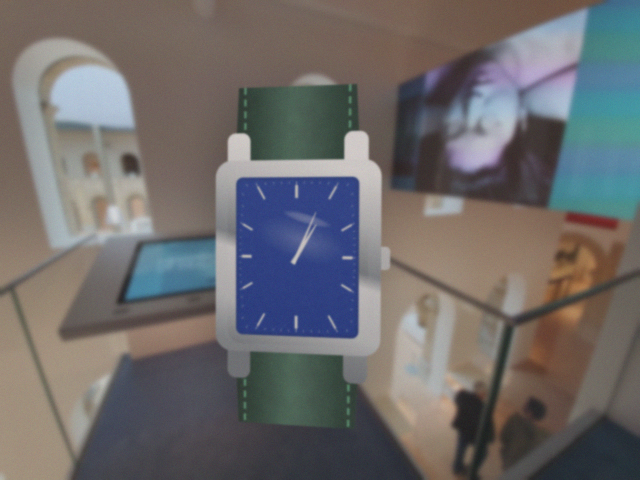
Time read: 1h04
